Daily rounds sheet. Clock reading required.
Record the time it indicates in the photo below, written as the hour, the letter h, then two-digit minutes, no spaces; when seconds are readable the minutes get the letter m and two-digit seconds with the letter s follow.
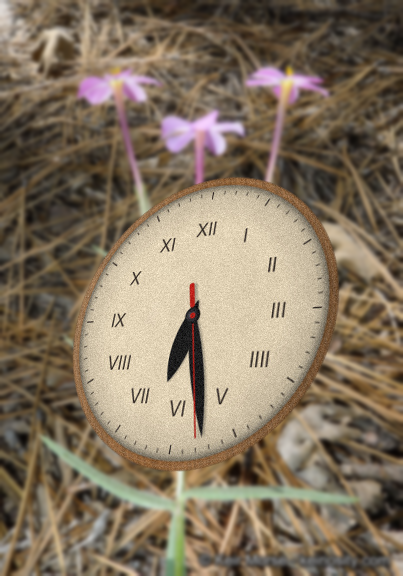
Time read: 6h27m28s
